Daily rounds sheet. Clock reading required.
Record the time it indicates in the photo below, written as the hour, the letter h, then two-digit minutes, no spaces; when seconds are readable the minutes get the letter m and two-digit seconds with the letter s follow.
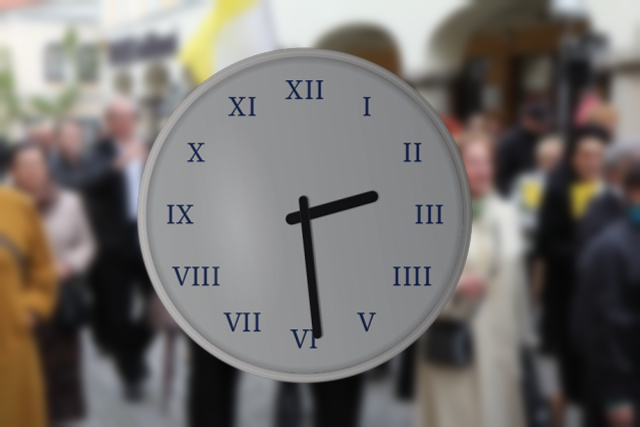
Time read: 2h29
